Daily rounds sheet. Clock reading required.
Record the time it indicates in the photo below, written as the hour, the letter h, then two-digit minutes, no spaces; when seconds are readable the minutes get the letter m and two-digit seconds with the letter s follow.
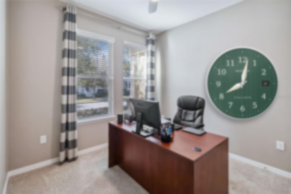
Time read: 8h02
